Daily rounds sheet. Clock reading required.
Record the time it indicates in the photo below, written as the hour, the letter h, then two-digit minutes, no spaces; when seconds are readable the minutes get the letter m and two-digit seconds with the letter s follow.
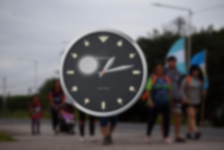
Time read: 1h13
